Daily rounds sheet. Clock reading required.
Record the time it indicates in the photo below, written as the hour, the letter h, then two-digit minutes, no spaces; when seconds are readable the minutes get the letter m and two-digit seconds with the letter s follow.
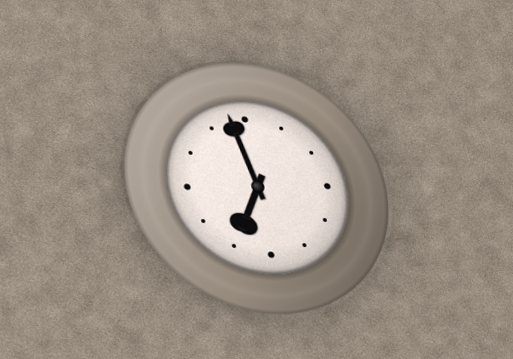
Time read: 6h58
